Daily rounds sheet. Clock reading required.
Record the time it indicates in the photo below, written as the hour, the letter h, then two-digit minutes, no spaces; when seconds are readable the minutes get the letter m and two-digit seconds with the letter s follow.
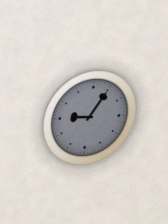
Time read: 9h05
